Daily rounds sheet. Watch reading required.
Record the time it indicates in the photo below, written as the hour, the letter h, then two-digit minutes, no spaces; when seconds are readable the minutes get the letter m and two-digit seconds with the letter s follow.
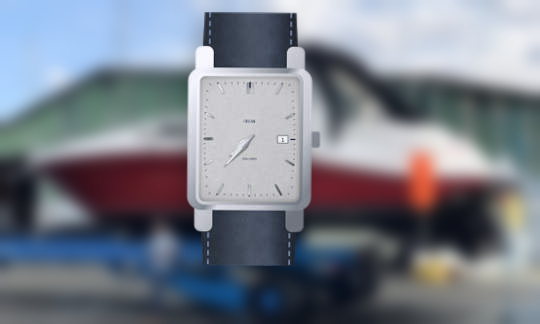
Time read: 7h37
